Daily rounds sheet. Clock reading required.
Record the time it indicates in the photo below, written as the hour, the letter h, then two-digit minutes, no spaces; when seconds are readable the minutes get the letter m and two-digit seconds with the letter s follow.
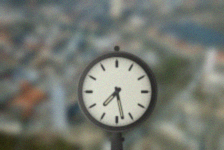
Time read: 7h28
